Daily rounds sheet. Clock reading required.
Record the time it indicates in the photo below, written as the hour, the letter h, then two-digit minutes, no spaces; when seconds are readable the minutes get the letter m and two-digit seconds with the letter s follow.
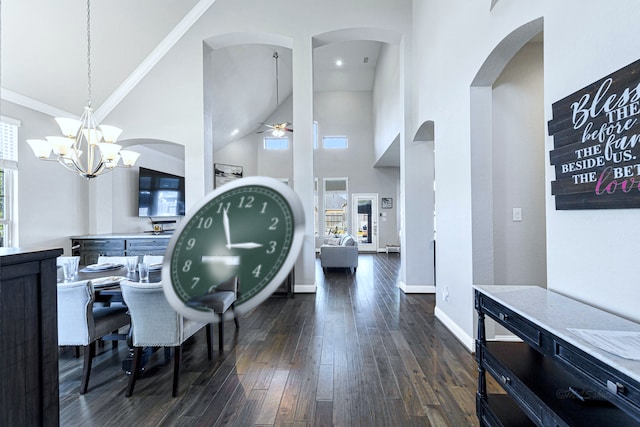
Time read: 2h55
